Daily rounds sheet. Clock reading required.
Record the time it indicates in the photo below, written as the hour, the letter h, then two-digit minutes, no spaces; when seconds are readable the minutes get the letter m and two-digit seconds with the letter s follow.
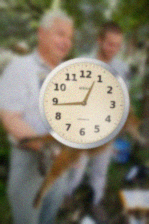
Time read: 12h44
